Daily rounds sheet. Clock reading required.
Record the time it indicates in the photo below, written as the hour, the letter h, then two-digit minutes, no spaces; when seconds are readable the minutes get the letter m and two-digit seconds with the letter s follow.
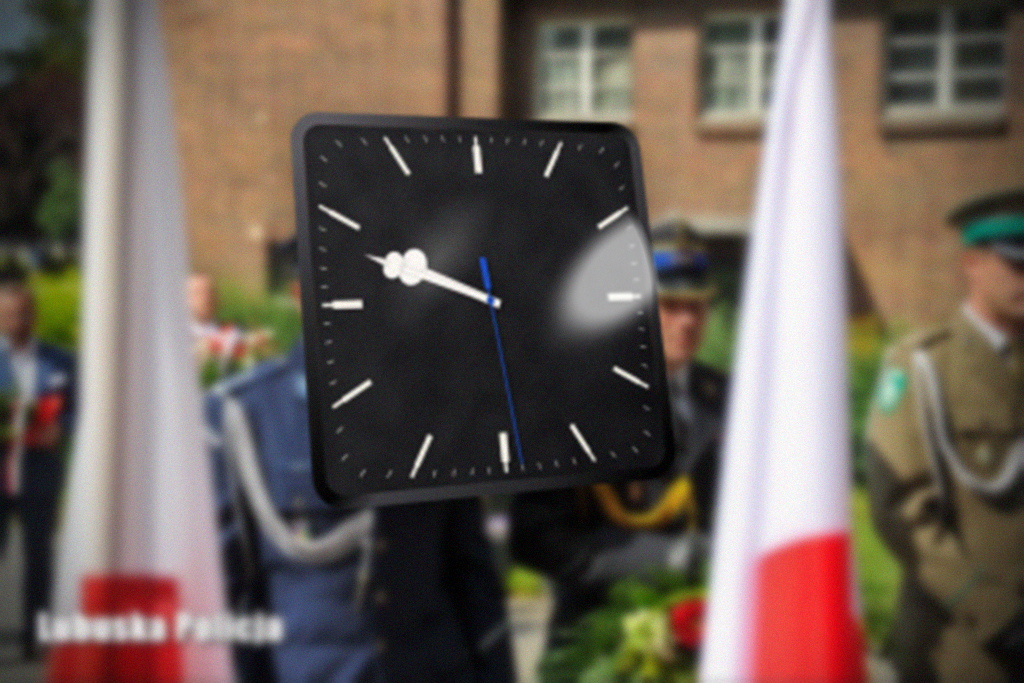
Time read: 9h48m29s
